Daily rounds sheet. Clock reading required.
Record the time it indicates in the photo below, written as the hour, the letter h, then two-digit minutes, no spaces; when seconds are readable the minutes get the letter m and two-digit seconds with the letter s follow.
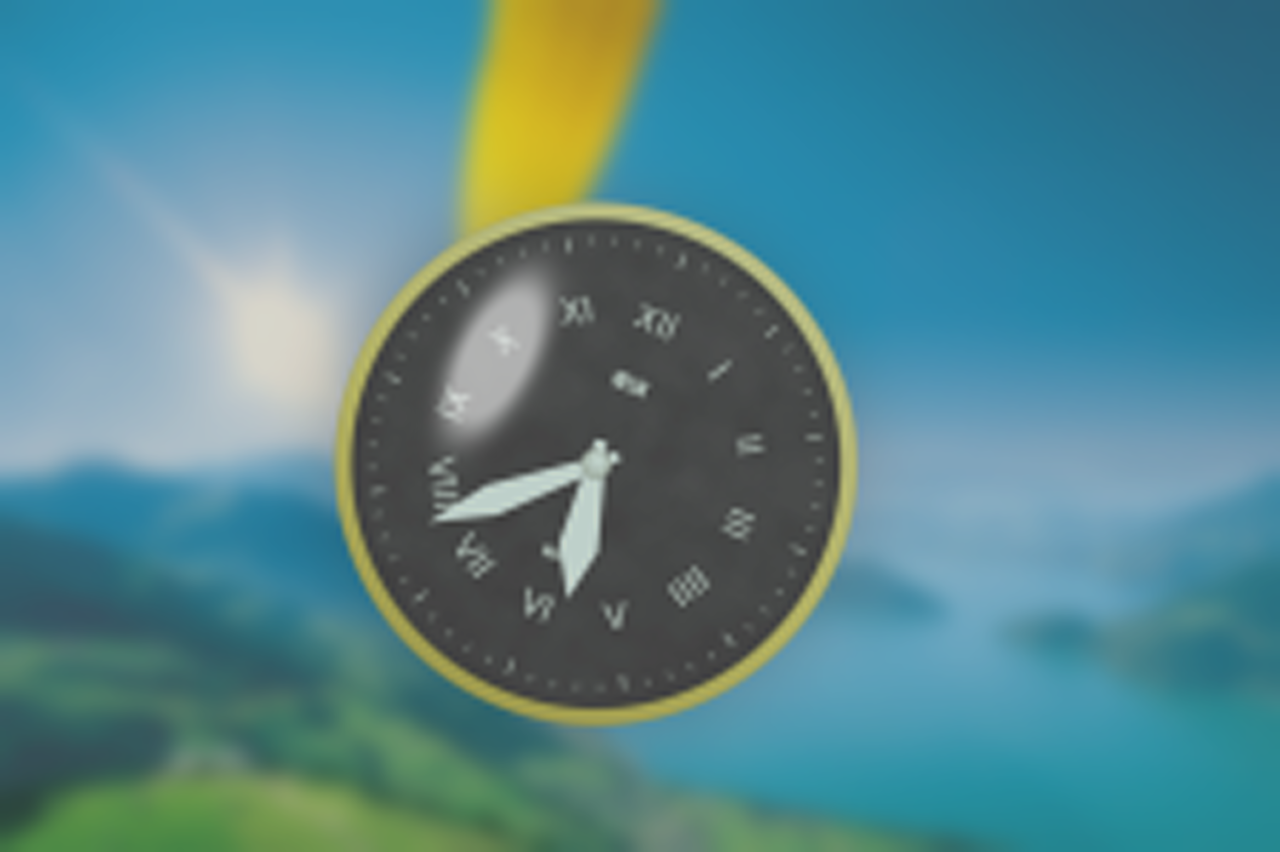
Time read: 5h38
